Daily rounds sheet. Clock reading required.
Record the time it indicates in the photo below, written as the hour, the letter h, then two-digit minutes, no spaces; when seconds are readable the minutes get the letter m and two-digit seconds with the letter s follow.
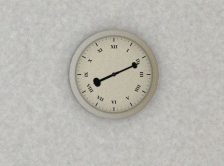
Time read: 8h11
